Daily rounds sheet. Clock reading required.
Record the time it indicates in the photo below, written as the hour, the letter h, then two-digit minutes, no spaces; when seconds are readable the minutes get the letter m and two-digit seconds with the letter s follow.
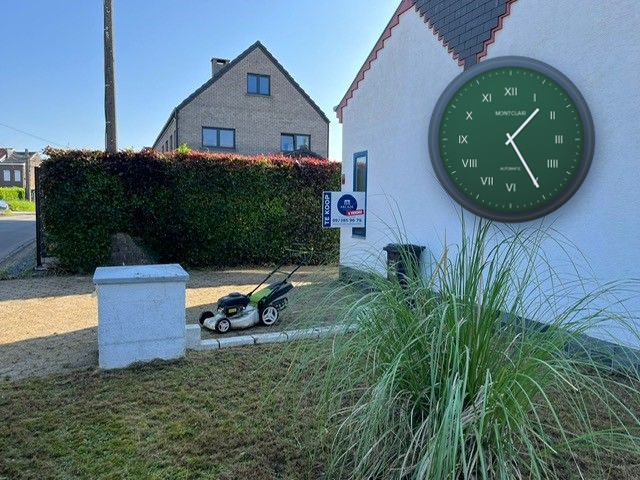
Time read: 1h25
